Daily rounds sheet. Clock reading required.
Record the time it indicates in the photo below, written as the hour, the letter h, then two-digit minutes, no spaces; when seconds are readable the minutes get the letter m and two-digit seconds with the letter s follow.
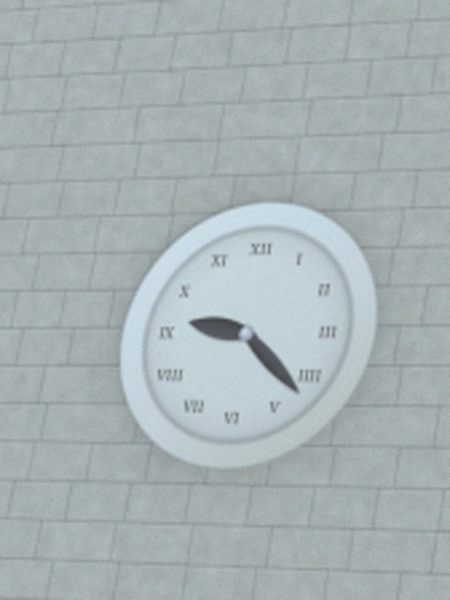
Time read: 9h22
